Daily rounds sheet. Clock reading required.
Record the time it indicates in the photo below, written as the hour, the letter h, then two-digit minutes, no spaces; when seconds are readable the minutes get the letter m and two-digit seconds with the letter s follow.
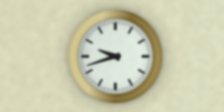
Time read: 9h42
